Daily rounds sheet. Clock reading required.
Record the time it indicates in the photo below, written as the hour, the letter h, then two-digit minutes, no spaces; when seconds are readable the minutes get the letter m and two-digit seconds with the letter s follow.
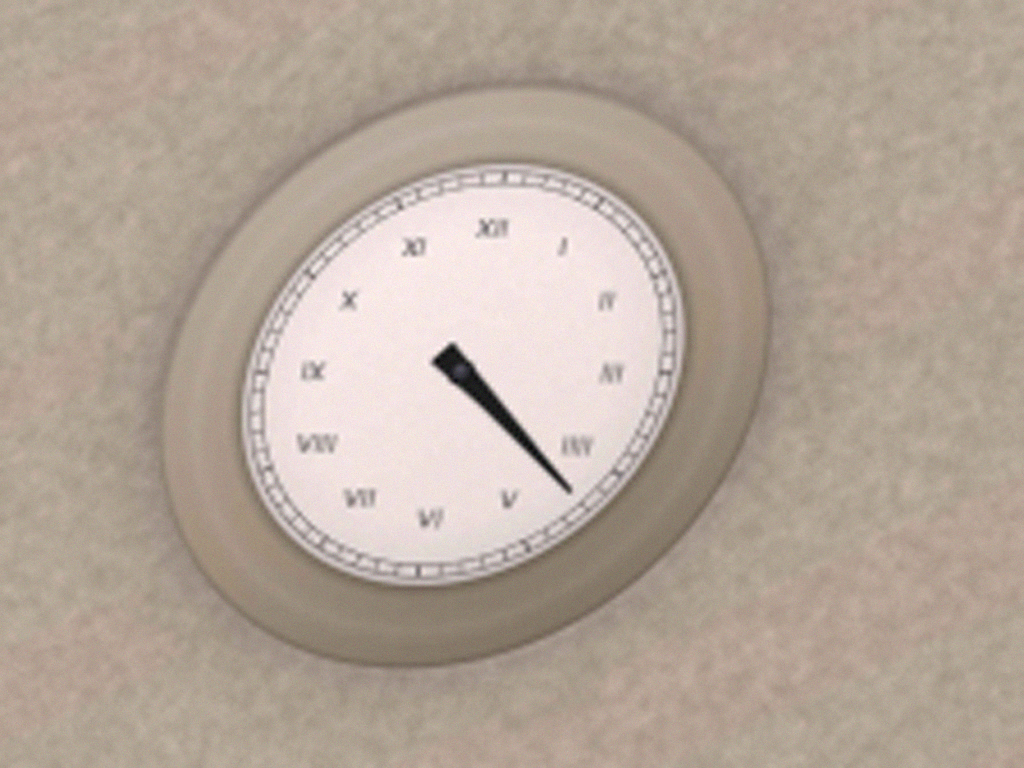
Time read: 4h22
